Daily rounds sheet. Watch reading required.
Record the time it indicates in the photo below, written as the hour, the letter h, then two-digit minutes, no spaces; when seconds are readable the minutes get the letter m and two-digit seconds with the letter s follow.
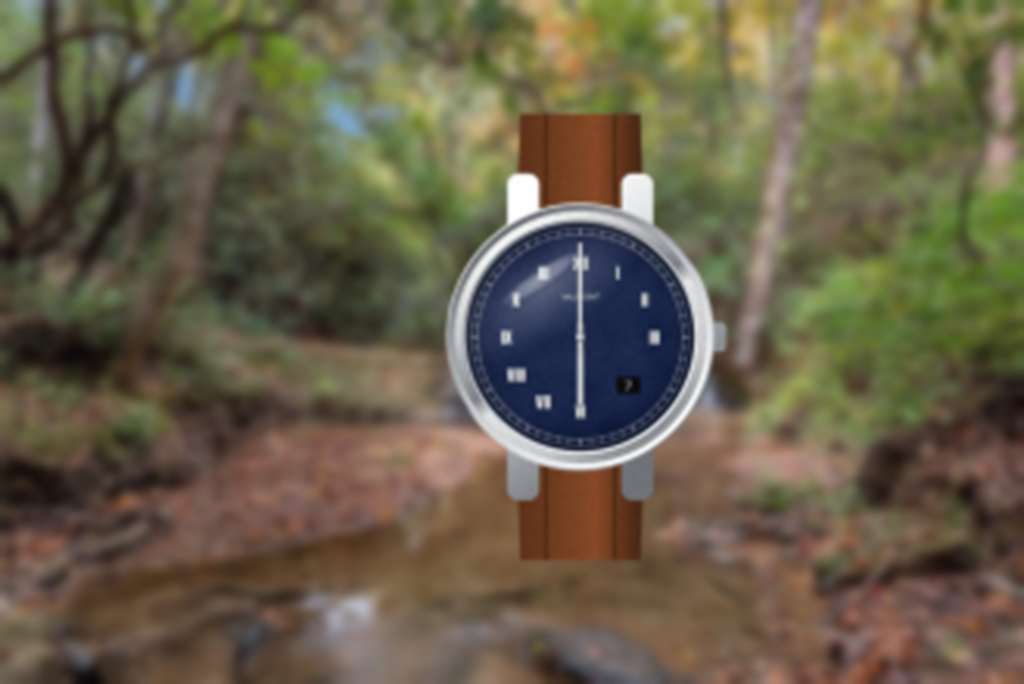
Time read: 6h00
